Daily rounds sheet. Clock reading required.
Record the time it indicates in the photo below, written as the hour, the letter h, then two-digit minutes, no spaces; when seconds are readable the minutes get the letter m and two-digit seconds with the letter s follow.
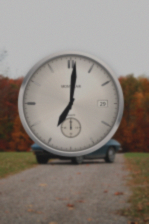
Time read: 7h01
